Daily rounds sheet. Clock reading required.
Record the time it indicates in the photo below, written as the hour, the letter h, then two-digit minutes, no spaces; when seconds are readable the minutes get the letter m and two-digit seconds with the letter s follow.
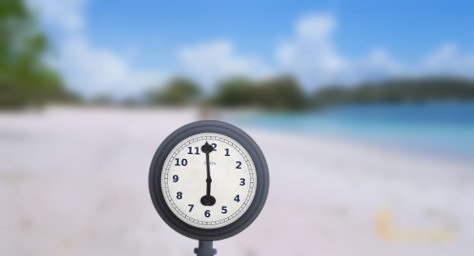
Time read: 5h59
